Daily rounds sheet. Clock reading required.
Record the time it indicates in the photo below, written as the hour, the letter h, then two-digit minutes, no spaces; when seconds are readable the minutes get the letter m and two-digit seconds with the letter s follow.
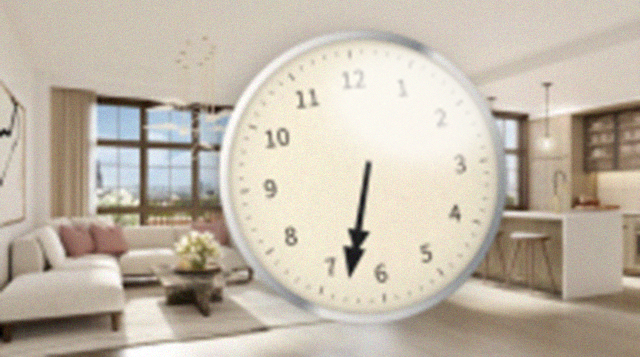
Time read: 6h33
